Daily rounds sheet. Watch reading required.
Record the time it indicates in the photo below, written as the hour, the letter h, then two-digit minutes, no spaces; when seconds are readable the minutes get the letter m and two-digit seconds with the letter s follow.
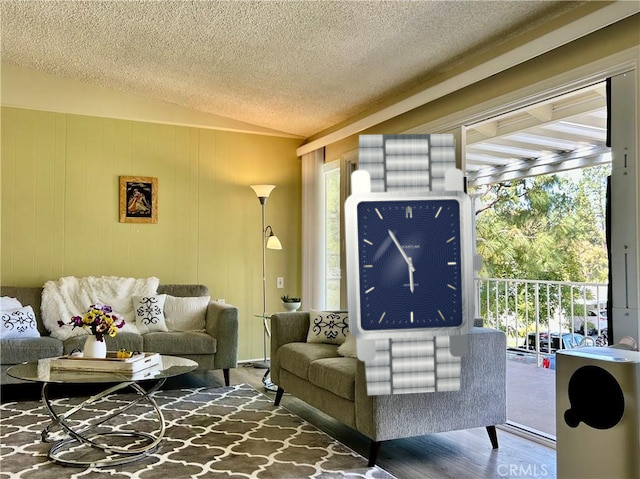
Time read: 5h55
